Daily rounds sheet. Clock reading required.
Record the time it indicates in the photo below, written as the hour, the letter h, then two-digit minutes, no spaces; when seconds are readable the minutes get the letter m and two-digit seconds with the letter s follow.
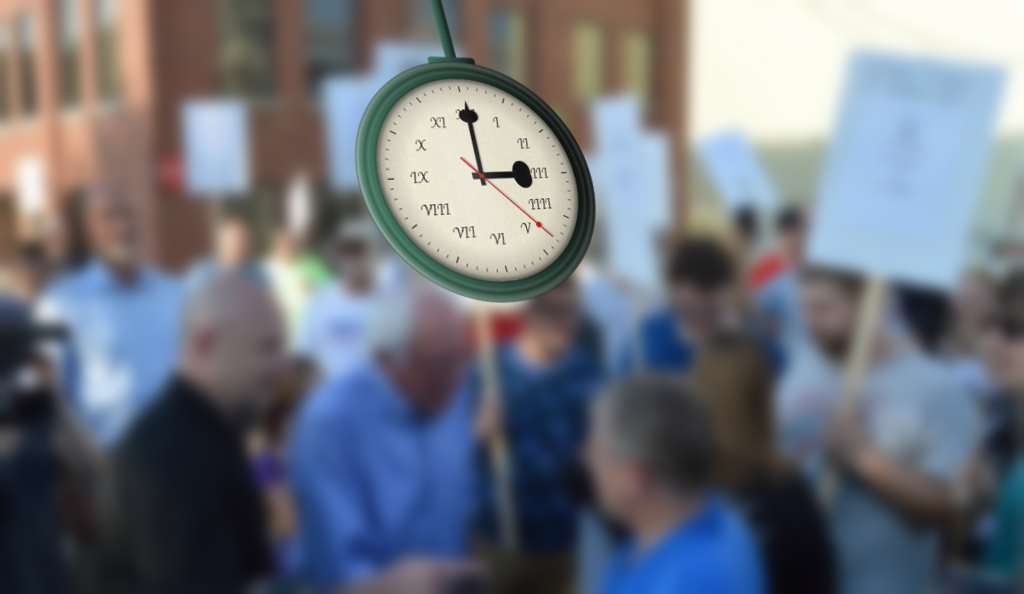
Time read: 3h00m23s
